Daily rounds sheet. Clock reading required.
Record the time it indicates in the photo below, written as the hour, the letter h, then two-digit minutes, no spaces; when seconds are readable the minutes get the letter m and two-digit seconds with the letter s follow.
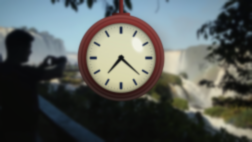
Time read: 7h22
